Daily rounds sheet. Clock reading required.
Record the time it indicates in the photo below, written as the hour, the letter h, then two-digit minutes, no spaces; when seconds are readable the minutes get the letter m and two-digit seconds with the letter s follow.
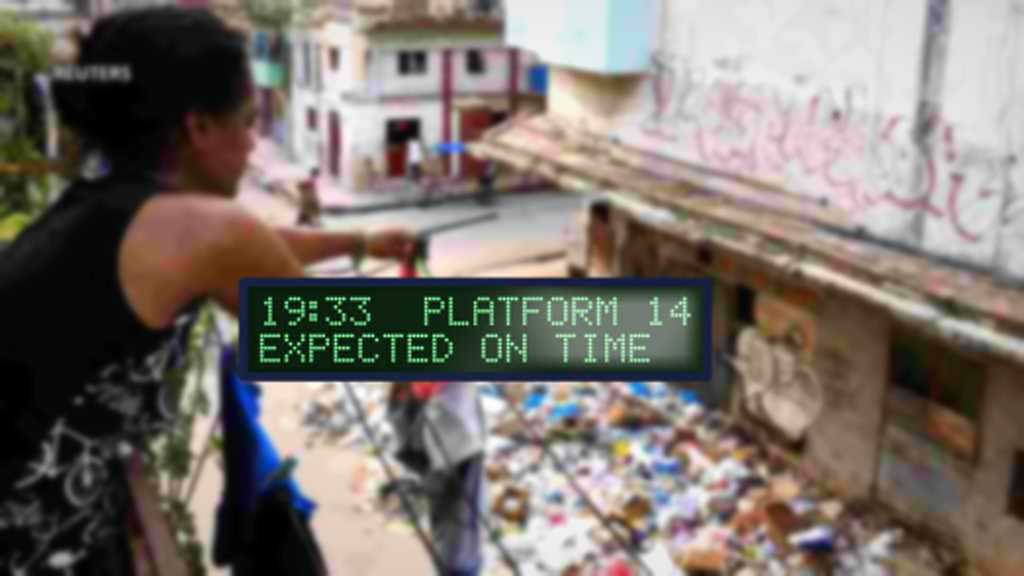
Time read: 19h33
